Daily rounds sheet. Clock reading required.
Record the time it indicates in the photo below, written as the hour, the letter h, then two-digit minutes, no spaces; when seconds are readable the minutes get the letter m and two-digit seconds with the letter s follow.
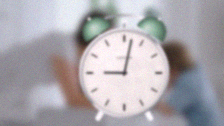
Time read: 9h02
